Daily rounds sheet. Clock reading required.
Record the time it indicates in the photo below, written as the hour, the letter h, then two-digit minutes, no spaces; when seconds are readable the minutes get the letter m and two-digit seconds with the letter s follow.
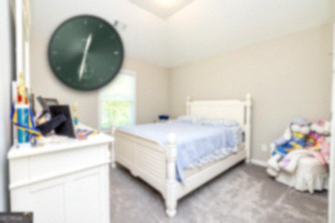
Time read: 12h32
